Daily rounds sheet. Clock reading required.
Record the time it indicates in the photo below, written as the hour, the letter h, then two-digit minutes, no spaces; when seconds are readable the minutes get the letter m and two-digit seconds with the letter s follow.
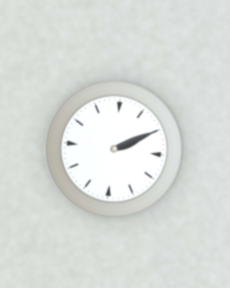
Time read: 2h10
